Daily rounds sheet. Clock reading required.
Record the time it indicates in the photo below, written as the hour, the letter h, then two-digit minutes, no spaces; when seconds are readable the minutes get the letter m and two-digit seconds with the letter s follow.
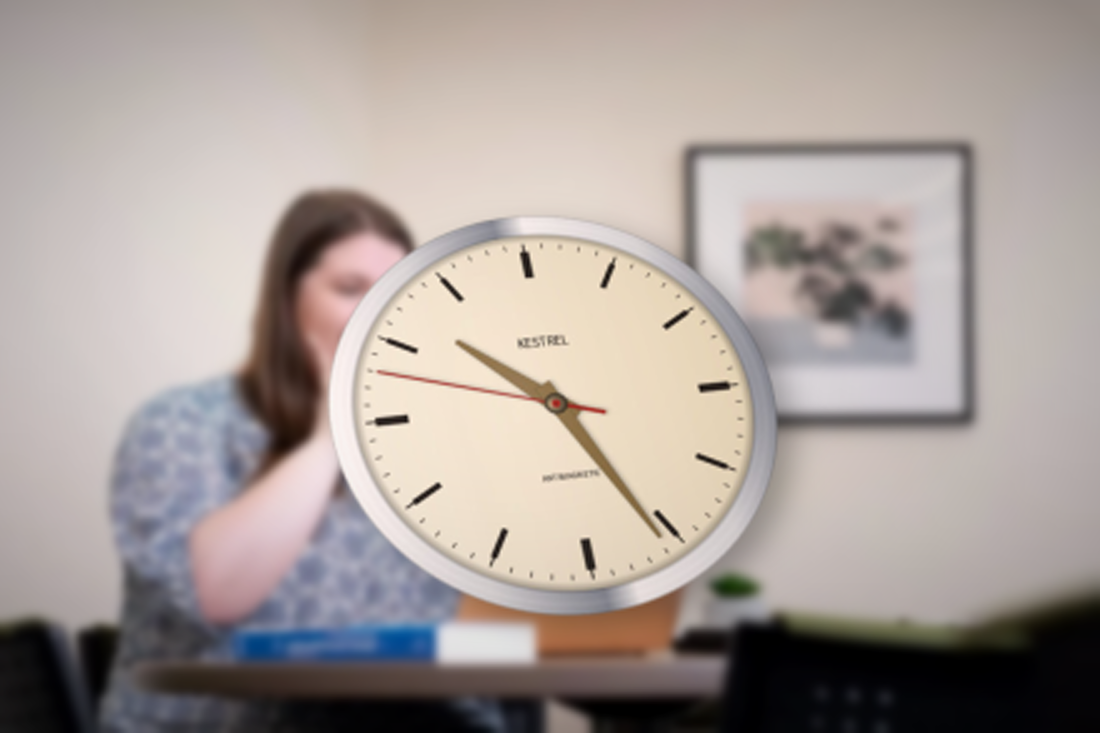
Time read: 10h25m48s
